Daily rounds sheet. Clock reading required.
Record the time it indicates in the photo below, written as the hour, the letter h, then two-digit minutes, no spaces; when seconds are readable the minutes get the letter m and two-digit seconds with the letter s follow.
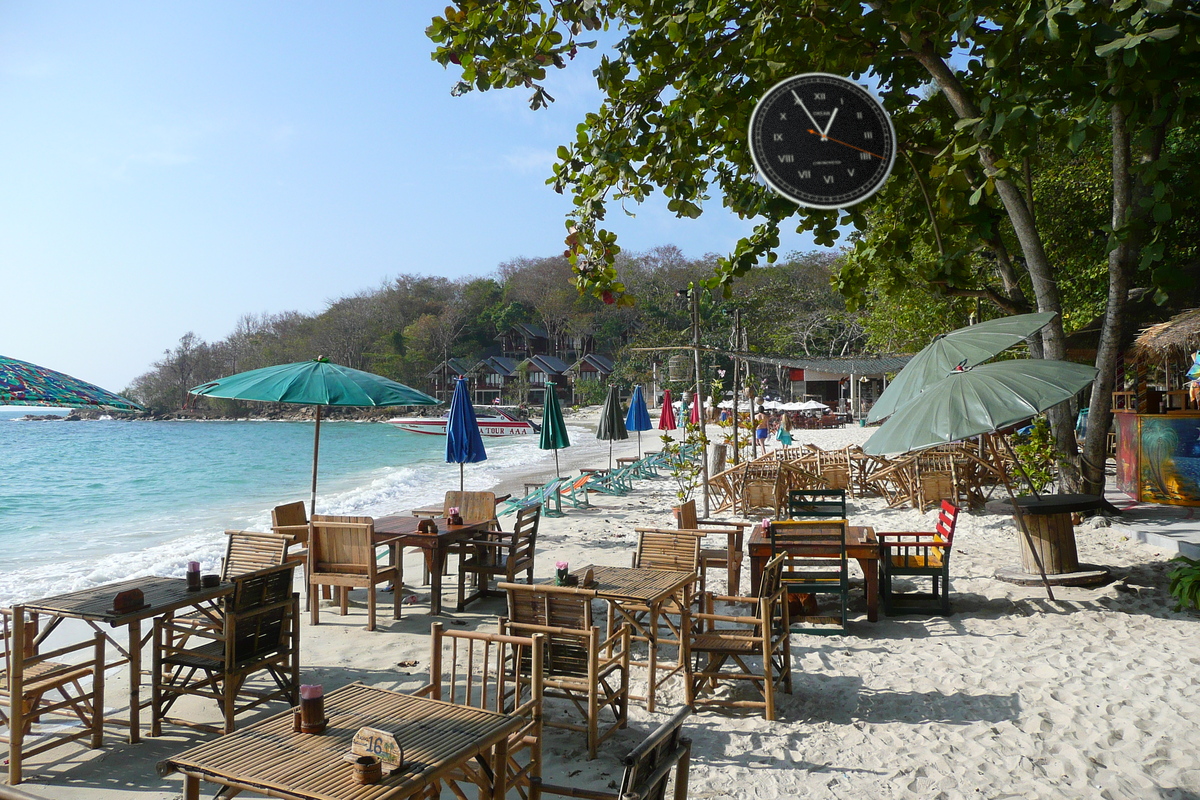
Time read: 12h55m19s
